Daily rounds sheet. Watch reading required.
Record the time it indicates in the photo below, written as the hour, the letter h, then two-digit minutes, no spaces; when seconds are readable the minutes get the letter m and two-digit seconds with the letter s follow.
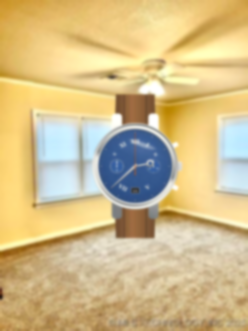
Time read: 2h38
